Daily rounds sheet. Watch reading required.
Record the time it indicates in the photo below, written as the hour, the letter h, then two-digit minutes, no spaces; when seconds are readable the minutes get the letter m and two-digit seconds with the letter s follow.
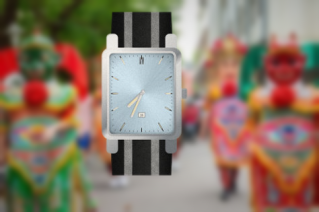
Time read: 7h34
